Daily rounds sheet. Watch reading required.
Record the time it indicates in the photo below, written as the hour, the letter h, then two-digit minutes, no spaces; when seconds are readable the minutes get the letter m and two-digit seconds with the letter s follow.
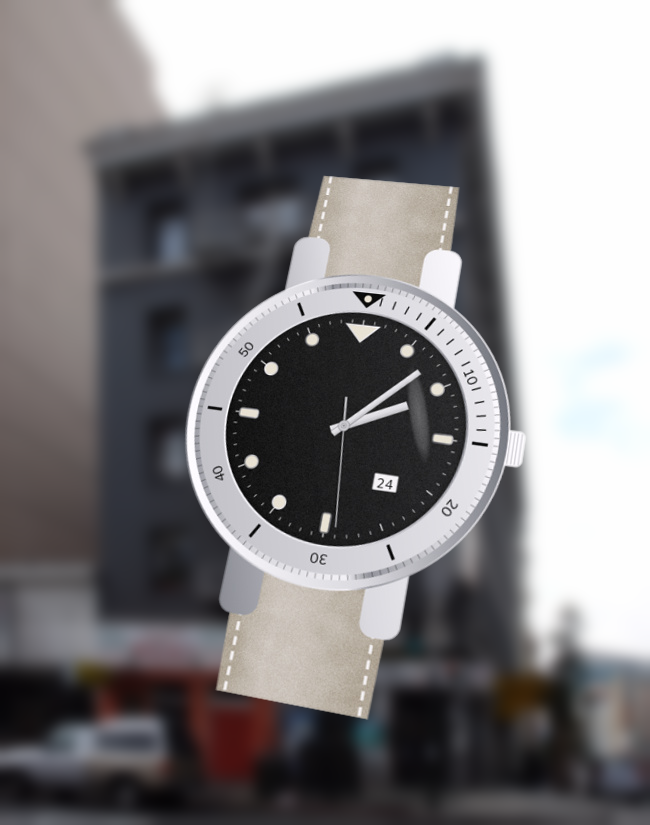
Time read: 2h07m29s
